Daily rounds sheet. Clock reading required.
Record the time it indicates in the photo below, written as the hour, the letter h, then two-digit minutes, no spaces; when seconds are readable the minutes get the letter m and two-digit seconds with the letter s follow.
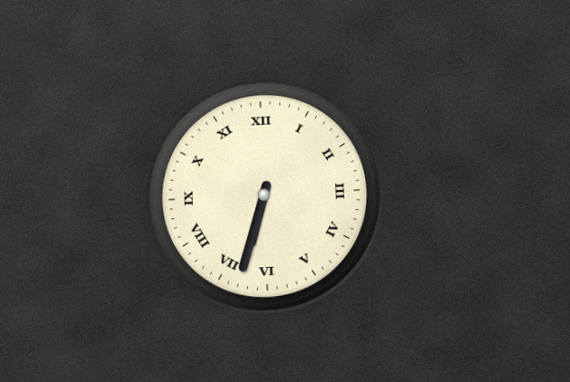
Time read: 6h33
